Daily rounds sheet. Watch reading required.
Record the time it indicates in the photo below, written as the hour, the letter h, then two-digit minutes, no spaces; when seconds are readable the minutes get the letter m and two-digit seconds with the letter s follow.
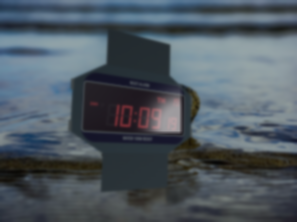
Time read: 10h09m19s
